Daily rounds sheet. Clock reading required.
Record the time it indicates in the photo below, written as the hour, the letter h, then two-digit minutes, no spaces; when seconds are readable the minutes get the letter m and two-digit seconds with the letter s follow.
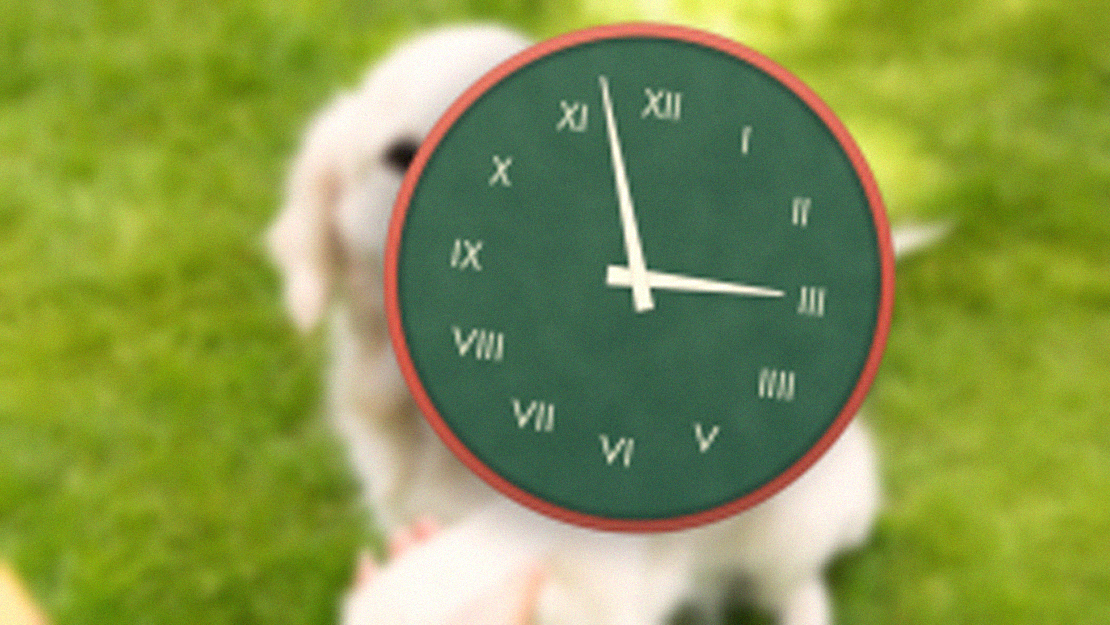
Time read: 2h57
